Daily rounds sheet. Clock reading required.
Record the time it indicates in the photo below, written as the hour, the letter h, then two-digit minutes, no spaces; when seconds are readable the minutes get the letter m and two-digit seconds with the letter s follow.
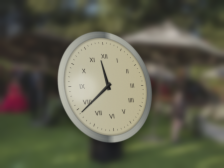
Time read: 11h39
